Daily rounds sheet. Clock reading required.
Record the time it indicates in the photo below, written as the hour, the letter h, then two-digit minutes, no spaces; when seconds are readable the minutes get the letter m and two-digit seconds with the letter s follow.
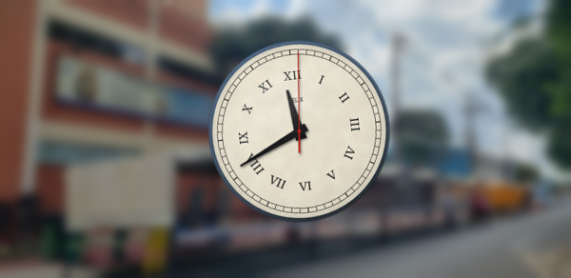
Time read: 11h41m01s
